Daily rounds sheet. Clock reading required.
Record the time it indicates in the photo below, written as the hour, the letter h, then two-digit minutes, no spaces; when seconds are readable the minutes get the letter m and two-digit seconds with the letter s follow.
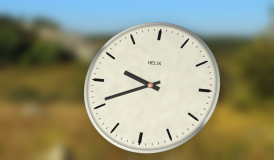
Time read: 9h41
